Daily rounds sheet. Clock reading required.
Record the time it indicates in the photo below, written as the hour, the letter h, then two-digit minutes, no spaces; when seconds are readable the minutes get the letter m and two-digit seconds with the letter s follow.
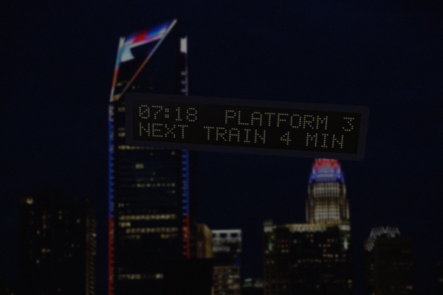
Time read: 7h18
